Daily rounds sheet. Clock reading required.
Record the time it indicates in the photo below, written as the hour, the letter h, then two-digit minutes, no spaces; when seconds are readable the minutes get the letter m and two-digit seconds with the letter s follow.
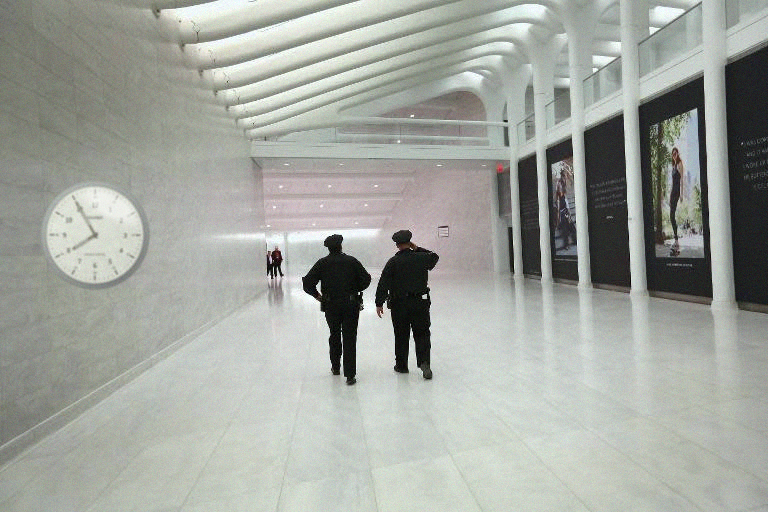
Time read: 7h55
